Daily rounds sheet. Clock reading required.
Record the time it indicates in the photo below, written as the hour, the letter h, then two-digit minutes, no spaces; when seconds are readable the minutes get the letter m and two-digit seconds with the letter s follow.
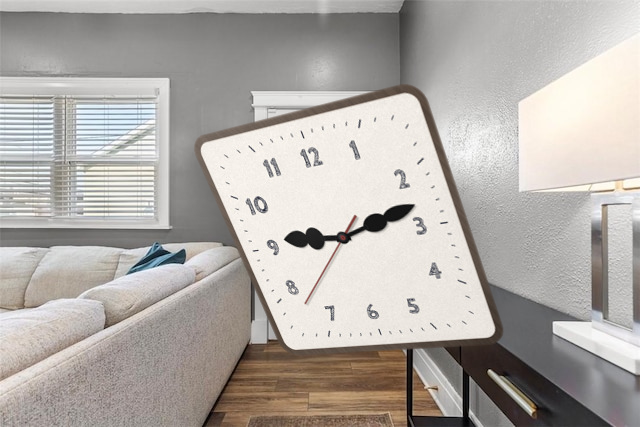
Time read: 9h12m38s
